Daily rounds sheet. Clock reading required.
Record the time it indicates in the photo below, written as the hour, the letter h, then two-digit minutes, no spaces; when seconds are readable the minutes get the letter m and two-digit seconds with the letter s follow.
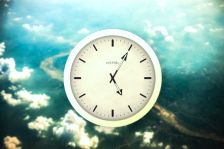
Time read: 5h05
